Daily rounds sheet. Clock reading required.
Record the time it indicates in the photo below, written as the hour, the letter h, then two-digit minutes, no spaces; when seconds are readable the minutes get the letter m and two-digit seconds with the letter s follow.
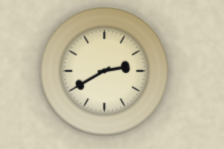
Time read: 2h40
